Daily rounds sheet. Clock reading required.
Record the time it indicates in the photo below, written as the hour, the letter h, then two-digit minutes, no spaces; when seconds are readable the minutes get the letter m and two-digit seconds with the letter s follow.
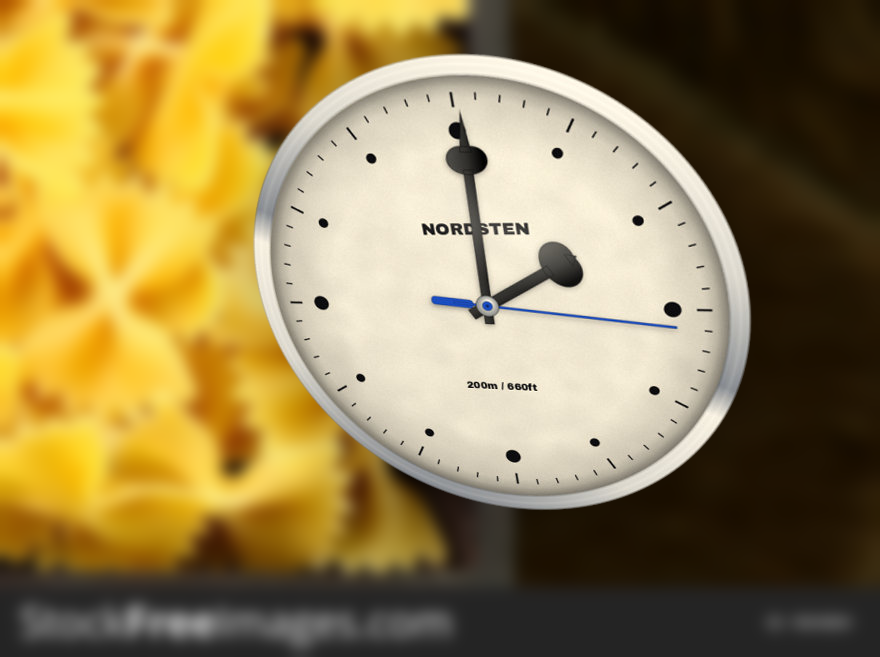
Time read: 2h00m16s
